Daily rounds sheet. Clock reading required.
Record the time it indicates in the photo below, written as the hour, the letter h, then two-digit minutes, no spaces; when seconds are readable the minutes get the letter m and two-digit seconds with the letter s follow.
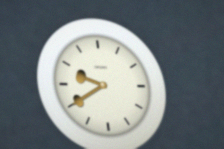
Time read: 9h40
